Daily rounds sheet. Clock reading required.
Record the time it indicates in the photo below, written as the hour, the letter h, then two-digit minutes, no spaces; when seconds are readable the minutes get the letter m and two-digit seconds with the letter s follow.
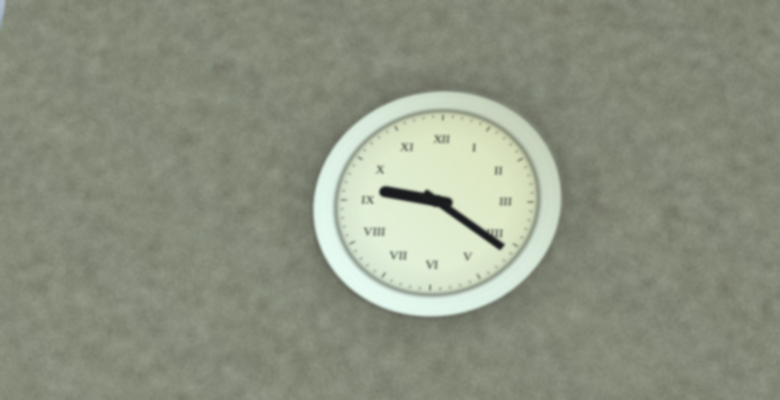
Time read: 9h21
